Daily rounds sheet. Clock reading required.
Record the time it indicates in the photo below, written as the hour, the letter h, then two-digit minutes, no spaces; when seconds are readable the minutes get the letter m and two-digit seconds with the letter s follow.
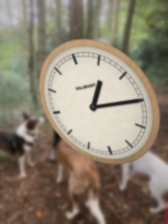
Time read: 1h15
